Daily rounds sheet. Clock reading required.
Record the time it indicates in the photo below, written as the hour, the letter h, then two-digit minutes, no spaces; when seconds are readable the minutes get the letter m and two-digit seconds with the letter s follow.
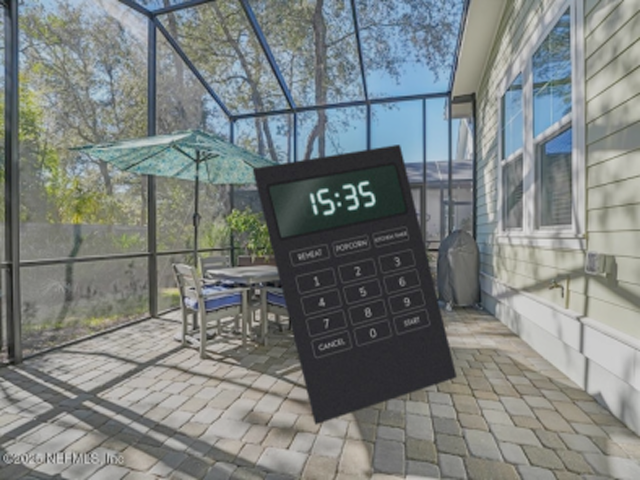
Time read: 15h35
